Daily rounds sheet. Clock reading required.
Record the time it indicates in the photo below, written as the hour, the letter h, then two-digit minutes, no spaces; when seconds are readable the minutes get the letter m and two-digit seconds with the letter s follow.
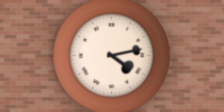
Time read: 4h13
